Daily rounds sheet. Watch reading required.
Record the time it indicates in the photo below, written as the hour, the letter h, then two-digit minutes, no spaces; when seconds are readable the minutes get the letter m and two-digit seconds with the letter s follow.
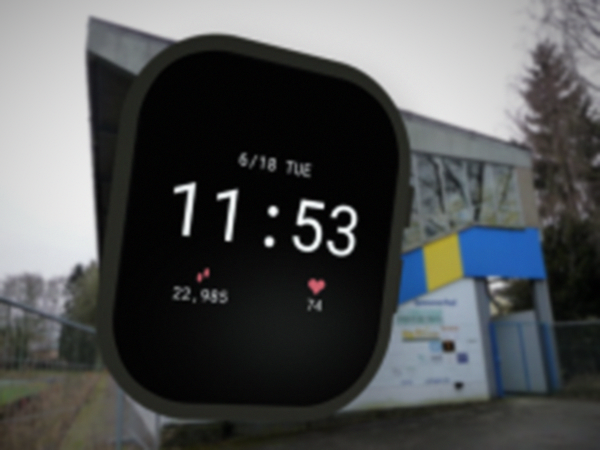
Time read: 11h53
